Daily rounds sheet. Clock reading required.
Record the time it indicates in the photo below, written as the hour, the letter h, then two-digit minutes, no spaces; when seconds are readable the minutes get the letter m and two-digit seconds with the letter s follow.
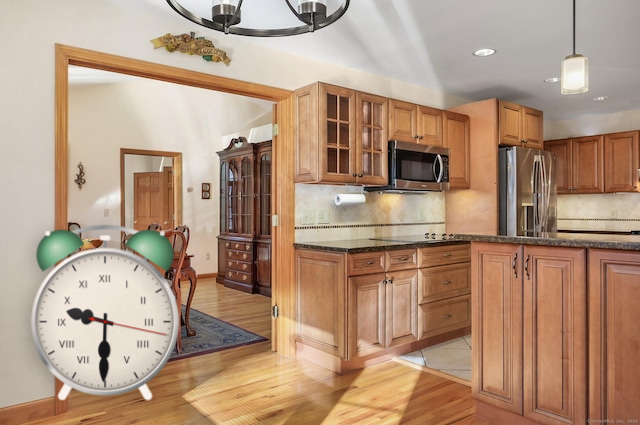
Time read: 9h30m17s
